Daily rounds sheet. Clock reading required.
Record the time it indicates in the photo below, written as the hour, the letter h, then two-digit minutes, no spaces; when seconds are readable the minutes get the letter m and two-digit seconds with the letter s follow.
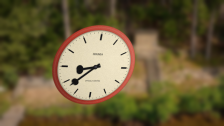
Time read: 8h38
